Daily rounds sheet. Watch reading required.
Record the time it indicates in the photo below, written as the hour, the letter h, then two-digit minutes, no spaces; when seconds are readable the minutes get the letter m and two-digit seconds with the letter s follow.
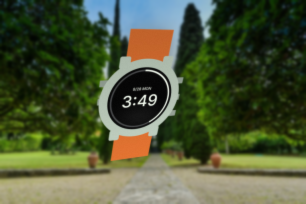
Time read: 3h49
